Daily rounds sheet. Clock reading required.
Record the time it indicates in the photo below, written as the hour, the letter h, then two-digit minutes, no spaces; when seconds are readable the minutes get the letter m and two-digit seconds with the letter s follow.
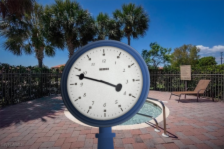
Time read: 3h48
